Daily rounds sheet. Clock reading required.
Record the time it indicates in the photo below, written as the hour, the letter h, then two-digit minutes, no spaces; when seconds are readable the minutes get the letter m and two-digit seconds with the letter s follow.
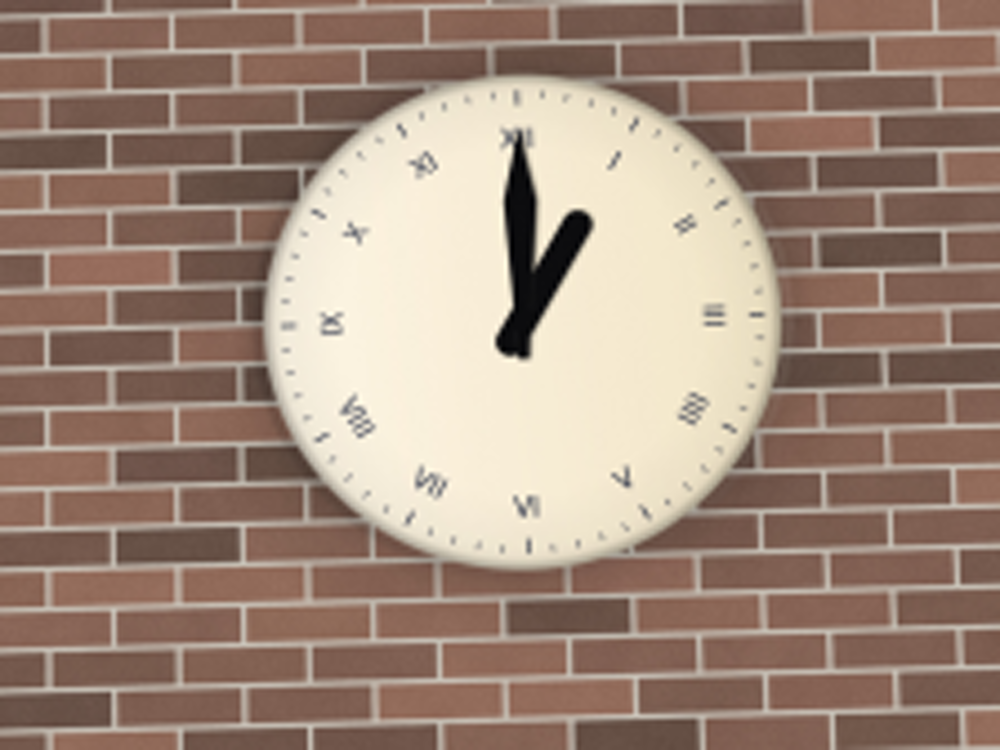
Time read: 1h00
